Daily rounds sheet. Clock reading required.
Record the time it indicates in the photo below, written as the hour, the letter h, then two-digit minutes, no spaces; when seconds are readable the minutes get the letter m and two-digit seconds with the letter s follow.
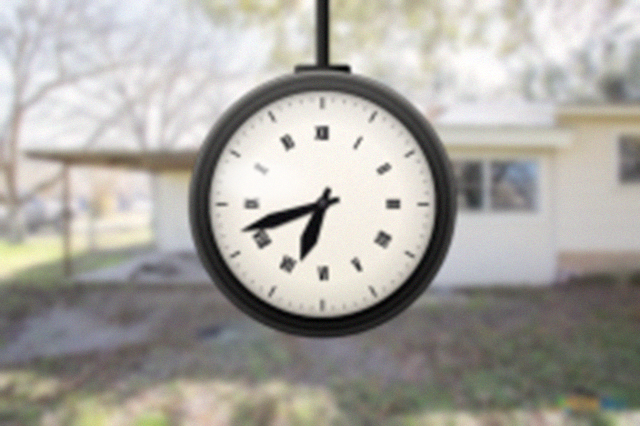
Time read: 6h42
